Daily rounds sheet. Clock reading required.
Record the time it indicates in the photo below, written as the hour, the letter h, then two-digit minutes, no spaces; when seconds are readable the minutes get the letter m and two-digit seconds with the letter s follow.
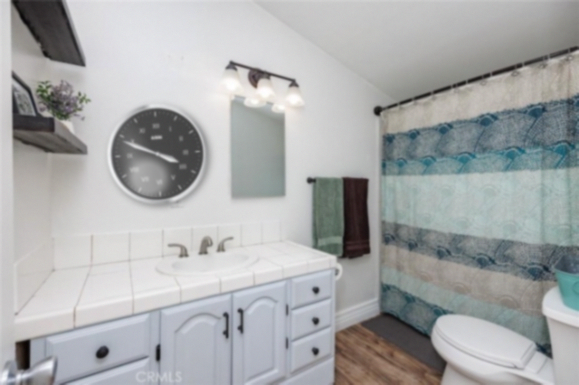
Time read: 3h49
